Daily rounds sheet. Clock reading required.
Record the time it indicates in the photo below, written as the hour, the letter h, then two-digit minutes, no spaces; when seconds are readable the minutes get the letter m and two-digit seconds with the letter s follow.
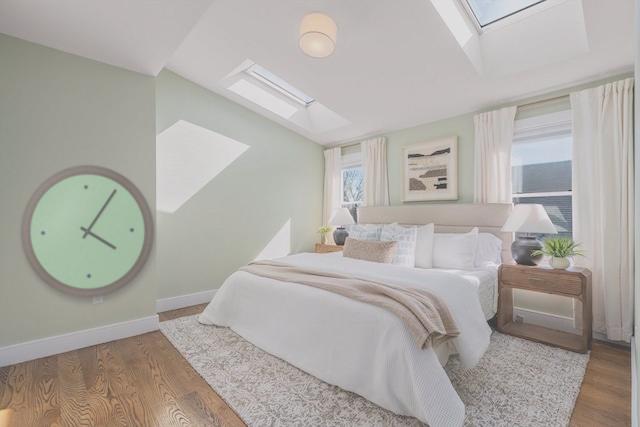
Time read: 4h06
